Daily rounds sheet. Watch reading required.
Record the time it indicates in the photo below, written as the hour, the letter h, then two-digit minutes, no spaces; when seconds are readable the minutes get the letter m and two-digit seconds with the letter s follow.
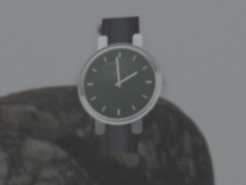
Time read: 1h59
